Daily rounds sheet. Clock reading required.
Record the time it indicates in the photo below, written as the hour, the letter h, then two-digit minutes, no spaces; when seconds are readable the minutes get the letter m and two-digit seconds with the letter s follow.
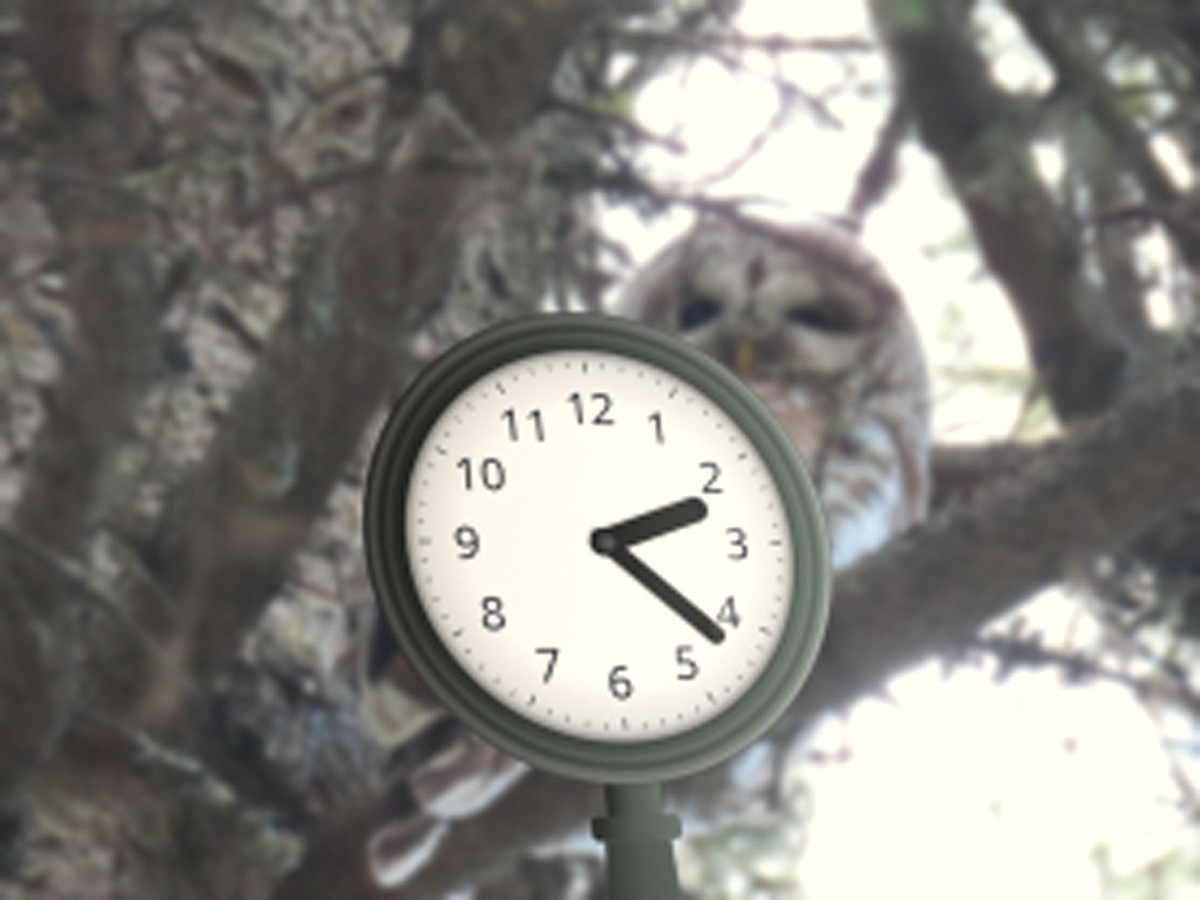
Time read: 2h22
